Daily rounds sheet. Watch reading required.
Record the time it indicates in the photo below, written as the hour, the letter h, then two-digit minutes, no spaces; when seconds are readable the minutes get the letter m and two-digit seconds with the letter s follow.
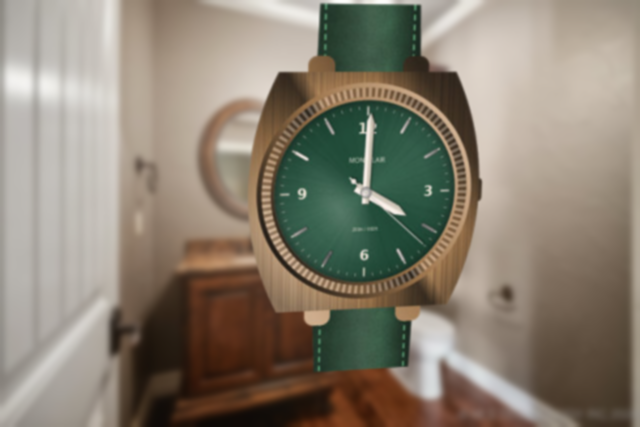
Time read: 4h00m22s
